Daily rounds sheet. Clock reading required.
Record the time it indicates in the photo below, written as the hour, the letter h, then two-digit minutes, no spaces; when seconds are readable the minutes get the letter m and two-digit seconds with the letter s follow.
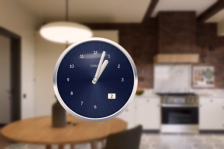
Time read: 1h03
